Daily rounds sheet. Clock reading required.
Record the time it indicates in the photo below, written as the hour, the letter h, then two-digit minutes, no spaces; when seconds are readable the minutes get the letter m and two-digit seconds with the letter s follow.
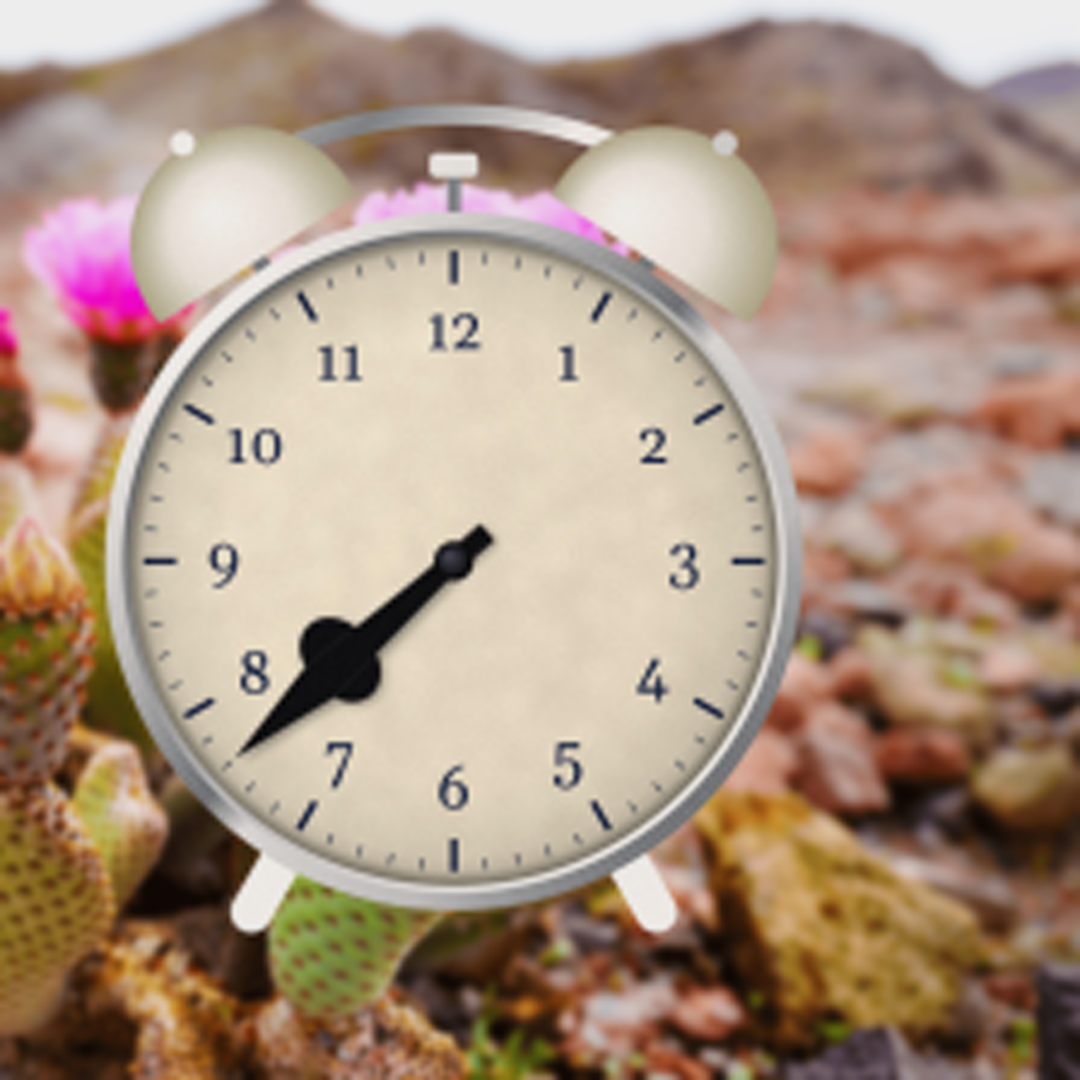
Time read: 7h38
